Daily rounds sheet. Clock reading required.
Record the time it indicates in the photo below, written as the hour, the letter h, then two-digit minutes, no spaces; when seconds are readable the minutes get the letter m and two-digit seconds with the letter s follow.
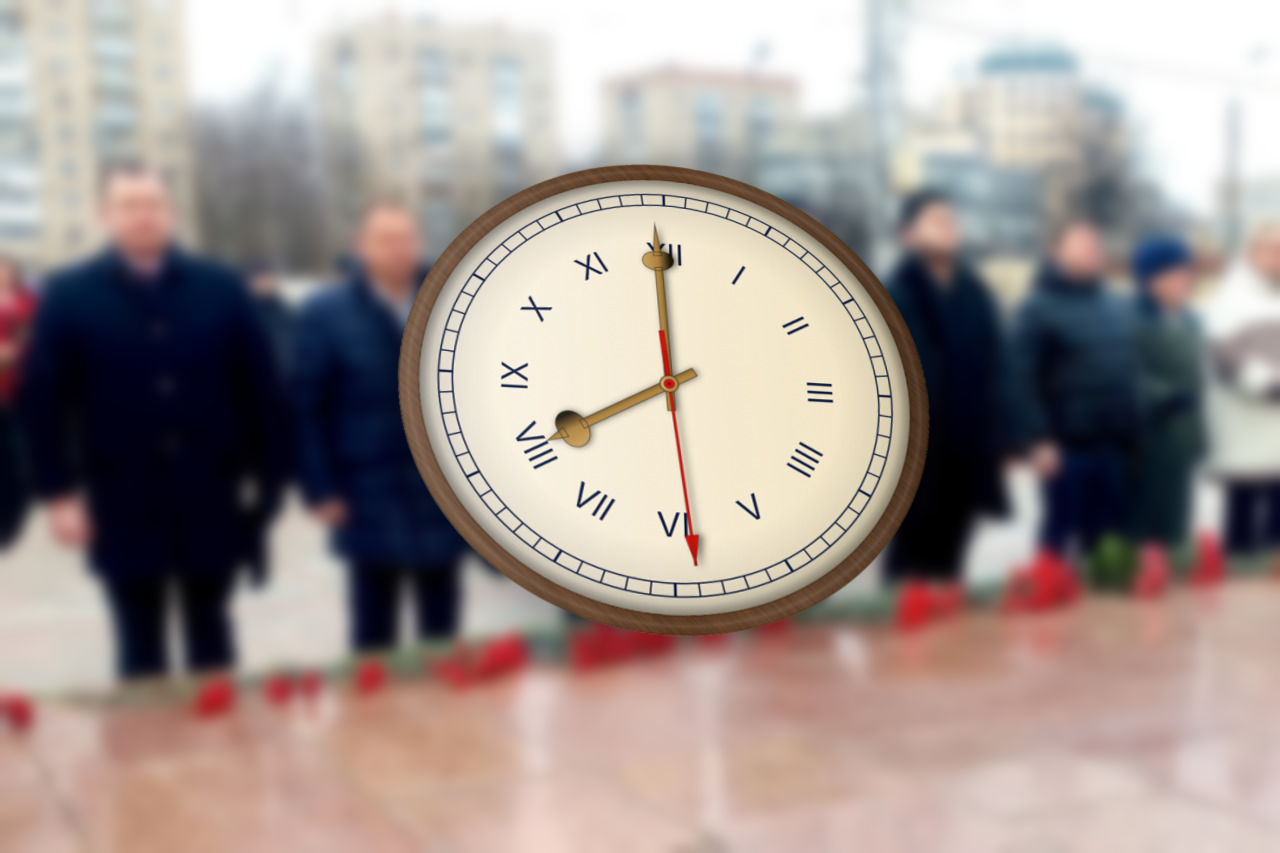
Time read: 7h59m29s
